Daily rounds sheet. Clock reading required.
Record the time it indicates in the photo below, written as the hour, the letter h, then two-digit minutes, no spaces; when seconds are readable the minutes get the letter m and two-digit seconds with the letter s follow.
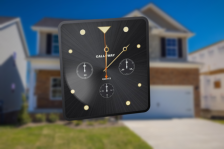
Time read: 12h08
